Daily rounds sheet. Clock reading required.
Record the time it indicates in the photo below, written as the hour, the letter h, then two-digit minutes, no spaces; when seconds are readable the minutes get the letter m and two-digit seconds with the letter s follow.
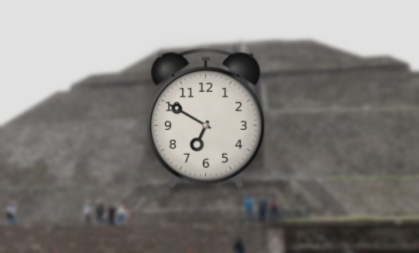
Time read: 6h50
